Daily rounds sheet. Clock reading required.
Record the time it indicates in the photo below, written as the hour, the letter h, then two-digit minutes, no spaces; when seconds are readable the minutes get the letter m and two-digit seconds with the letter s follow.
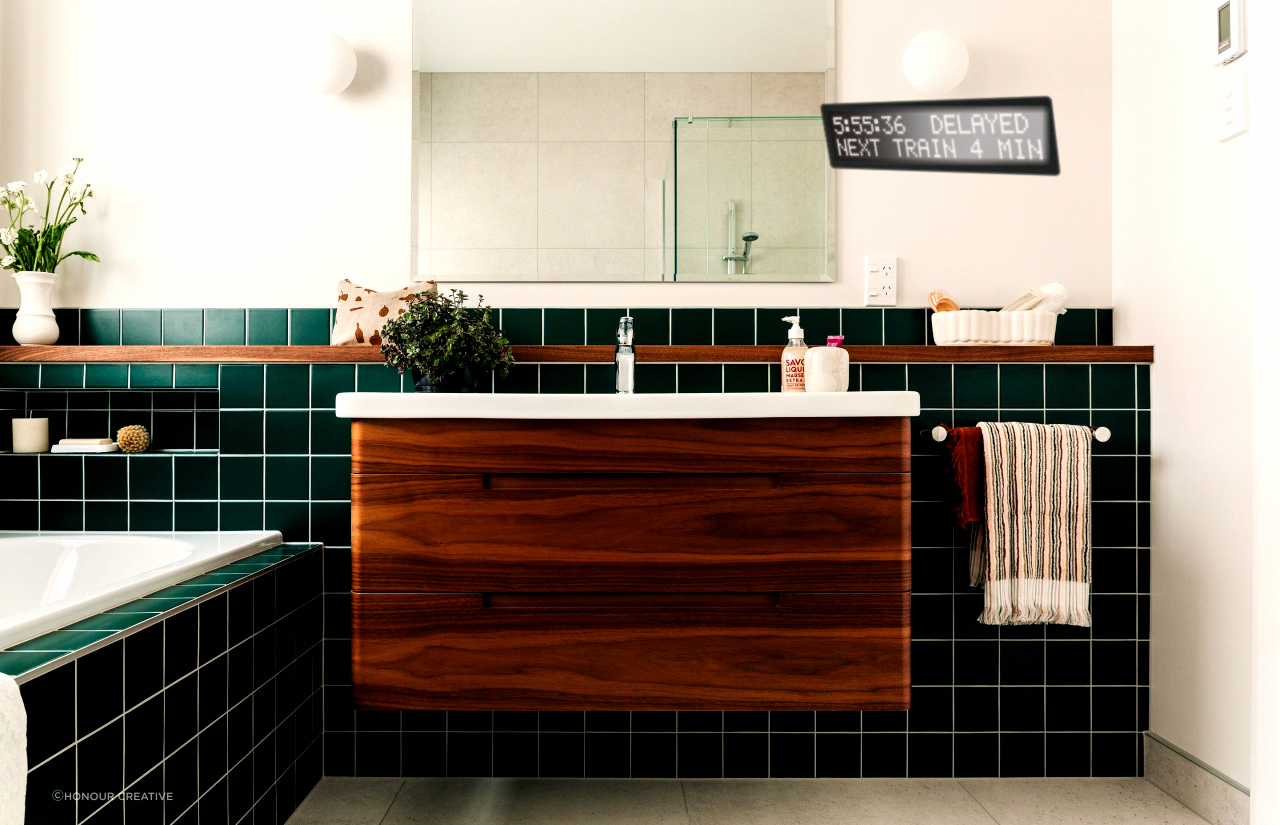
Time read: 5h55m36s
